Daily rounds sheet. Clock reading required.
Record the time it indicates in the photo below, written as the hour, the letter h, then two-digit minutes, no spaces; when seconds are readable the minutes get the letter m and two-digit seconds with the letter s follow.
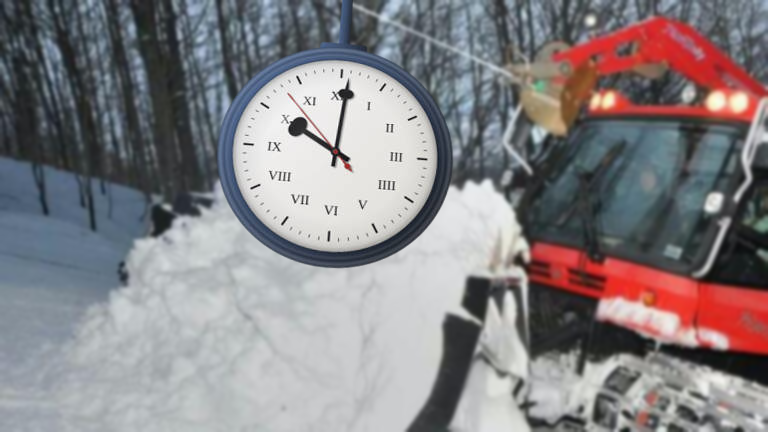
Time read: 10h00m53s
